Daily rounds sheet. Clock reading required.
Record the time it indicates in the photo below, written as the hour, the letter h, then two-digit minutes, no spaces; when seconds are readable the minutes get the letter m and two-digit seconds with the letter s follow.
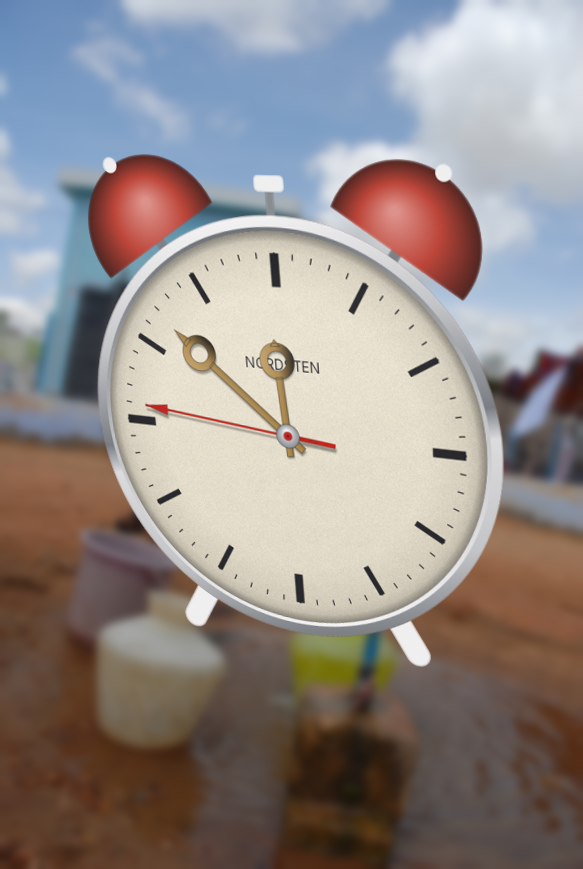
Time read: 11h51m46s
